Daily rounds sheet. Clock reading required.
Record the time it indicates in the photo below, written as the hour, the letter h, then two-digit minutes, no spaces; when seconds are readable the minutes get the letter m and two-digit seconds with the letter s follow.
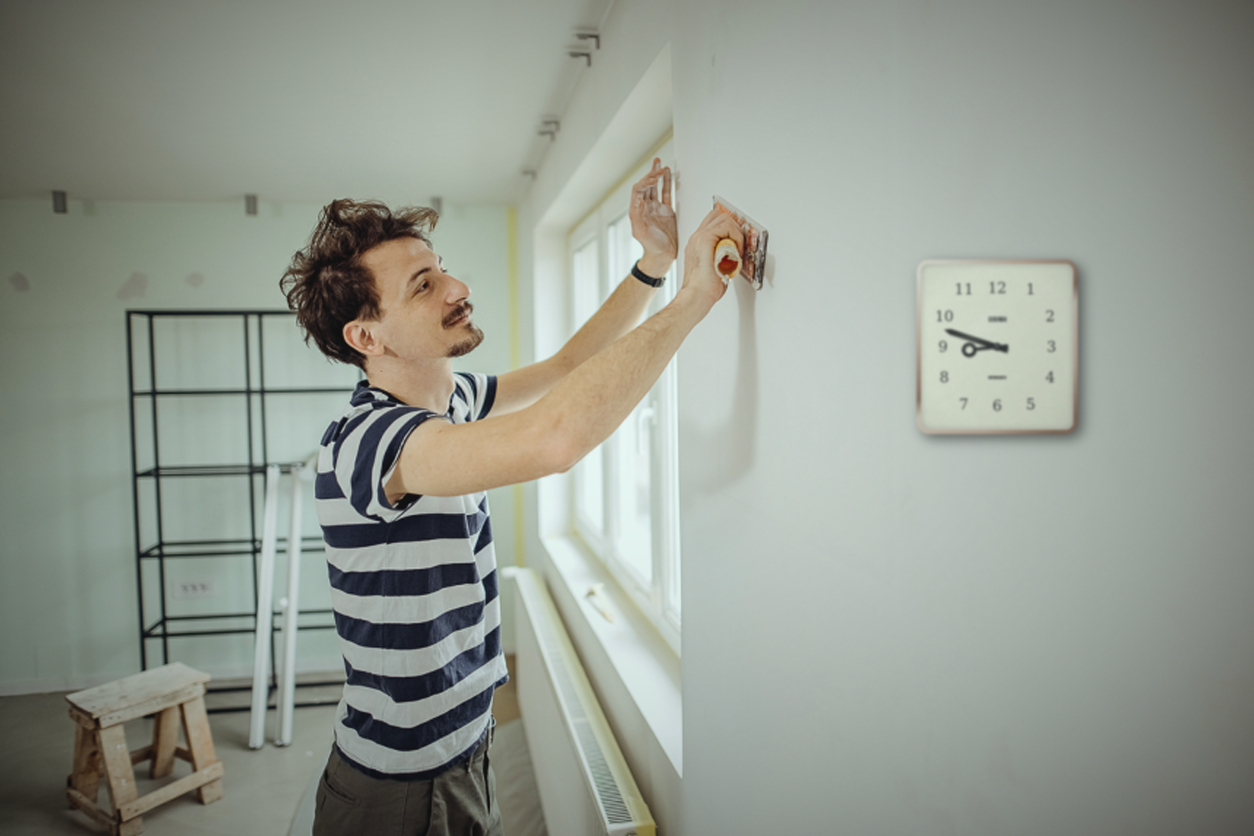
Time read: 8h48
